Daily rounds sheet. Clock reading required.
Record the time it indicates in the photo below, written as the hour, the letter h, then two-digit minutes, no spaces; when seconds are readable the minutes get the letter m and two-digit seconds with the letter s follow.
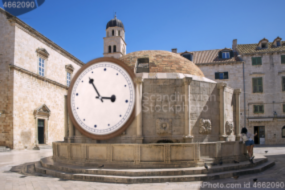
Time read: 2h53
